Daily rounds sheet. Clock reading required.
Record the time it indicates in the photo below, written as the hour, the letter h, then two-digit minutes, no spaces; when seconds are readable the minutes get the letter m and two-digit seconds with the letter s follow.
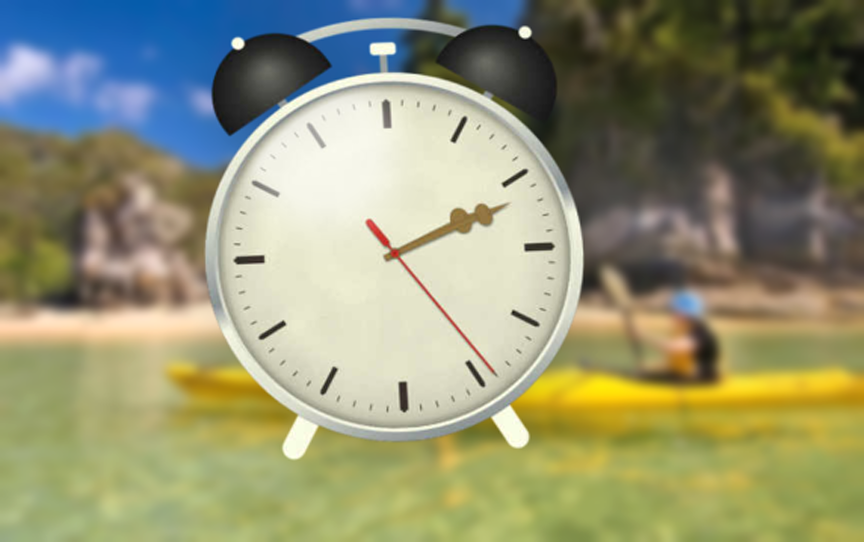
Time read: 2h11m24s
